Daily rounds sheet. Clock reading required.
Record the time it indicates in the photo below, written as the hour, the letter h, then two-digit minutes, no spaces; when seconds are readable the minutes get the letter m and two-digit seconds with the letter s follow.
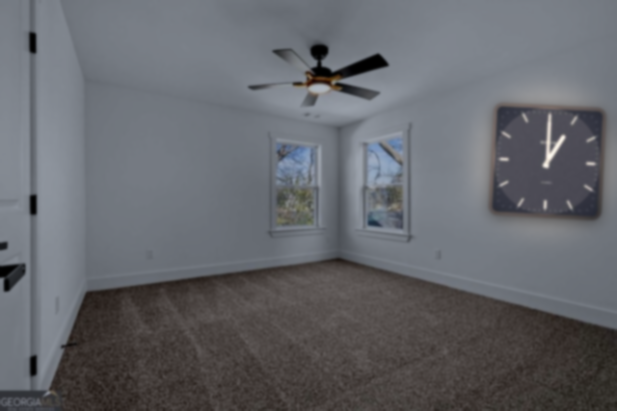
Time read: 1h00
